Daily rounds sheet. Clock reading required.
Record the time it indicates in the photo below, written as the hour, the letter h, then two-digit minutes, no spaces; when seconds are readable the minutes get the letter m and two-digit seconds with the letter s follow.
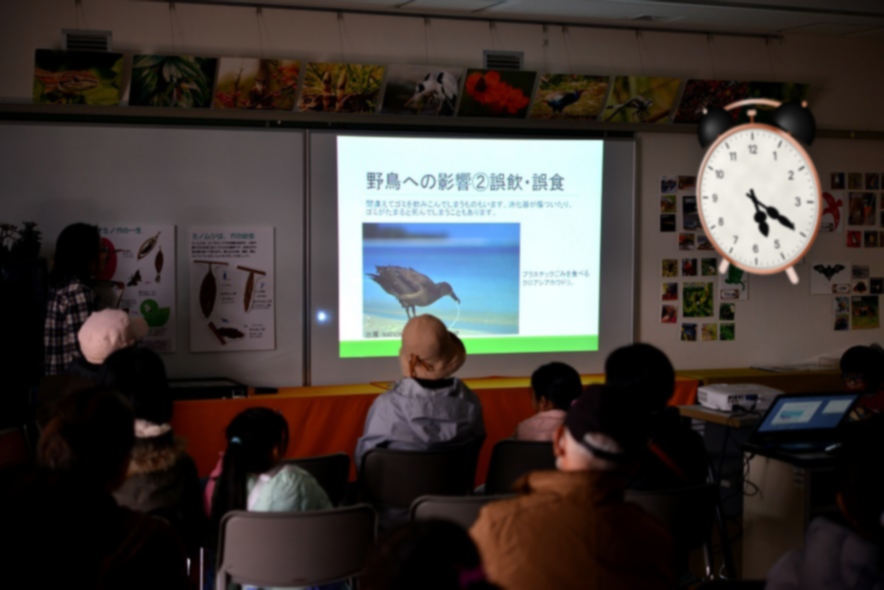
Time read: 5h20
